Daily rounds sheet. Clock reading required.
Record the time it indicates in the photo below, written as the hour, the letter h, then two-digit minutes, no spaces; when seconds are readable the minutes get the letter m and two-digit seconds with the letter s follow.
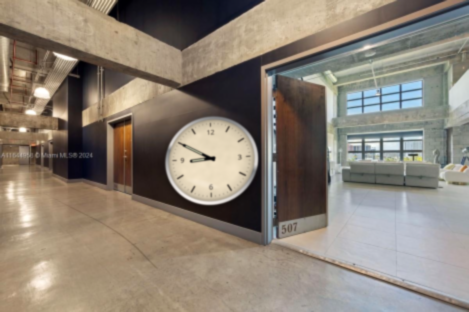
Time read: 8h50
